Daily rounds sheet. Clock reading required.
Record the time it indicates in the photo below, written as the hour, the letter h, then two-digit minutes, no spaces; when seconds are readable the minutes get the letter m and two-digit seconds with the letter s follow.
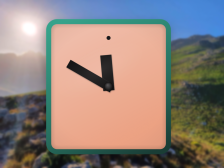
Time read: 11h50
